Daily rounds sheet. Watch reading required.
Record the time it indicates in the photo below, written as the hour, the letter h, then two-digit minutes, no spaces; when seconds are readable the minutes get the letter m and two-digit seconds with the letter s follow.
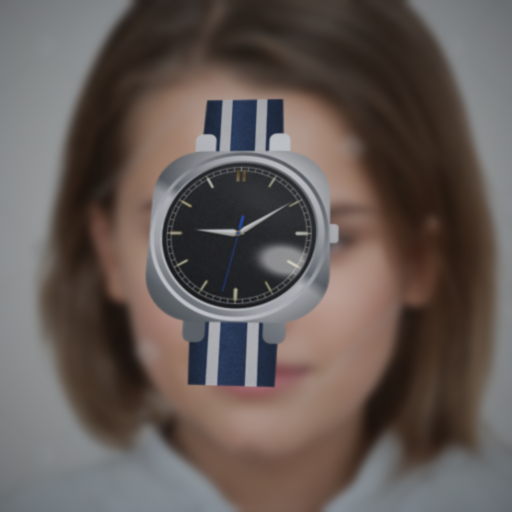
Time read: 9h09m32s
